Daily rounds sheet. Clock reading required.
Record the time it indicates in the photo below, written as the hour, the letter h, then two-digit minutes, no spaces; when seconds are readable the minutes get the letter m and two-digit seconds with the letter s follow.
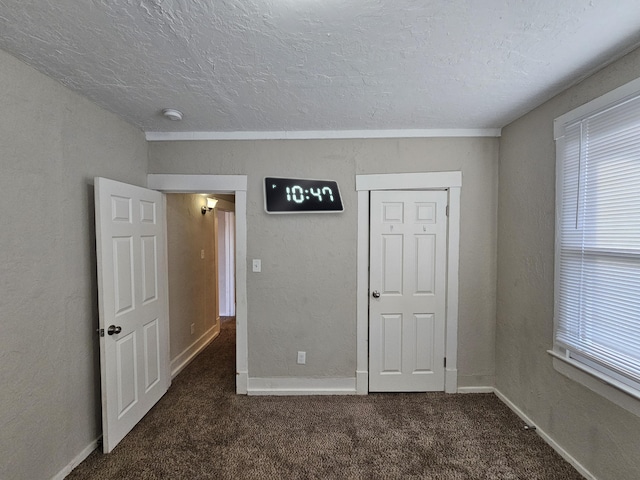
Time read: 10h47
